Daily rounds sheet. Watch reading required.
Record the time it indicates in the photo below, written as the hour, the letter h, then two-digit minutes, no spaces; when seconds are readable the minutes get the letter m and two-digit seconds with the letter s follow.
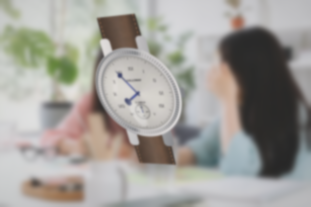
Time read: 7h54
